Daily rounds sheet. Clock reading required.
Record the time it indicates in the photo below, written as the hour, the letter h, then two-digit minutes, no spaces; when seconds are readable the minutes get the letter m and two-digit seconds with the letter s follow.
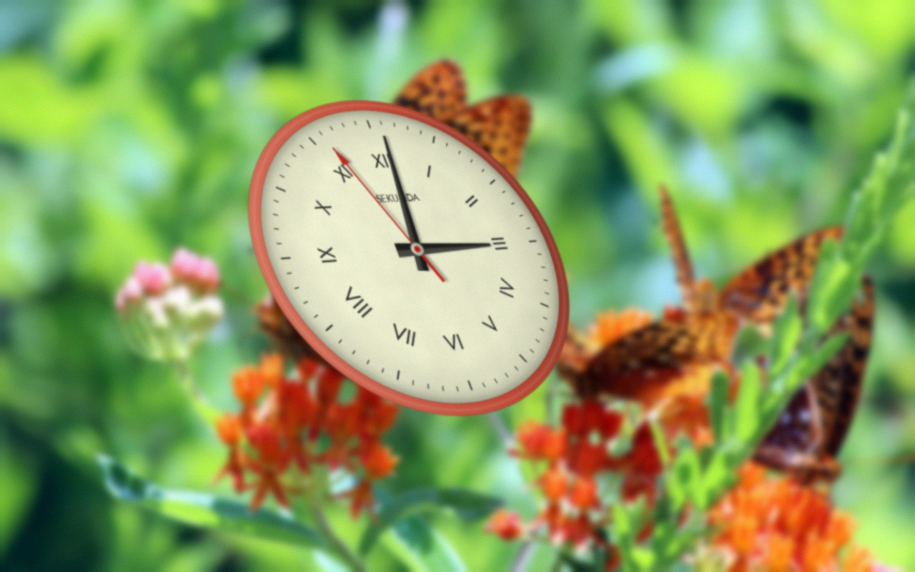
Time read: 3h00m56s
